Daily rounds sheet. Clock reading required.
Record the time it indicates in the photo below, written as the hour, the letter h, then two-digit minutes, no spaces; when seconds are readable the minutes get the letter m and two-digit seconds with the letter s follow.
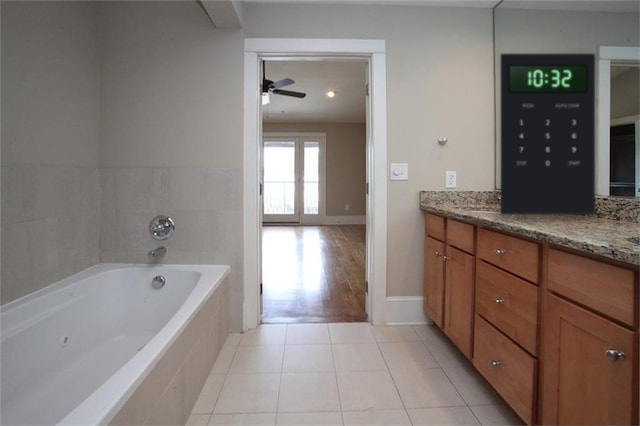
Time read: 10h32
